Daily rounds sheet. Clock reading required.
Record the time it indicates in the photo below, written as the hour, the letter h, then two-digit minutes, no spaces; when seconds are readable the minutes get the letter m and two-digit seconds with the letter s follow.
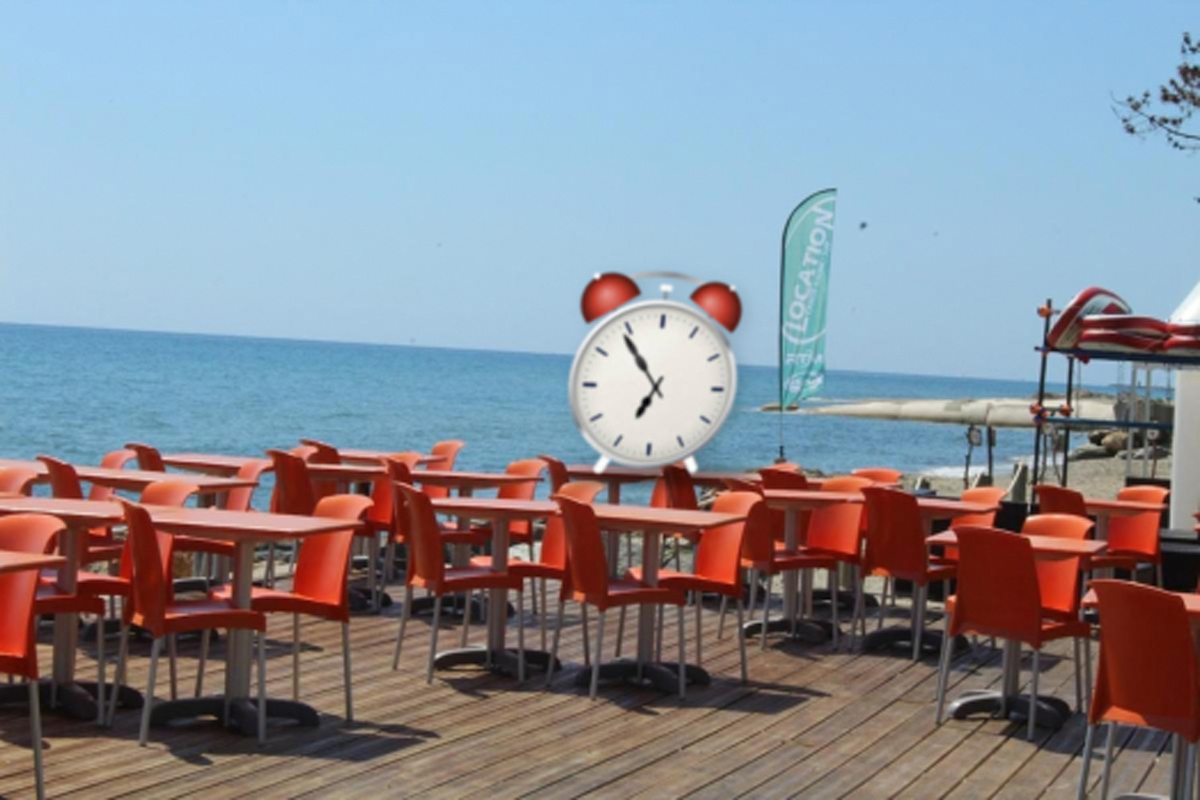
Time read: 6h54
